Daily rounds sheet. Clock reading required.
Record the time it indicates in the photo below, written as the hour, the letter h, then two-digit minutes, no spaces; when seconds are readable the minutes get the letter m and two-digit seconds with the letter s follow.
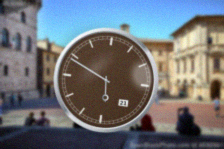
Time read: 5h49
